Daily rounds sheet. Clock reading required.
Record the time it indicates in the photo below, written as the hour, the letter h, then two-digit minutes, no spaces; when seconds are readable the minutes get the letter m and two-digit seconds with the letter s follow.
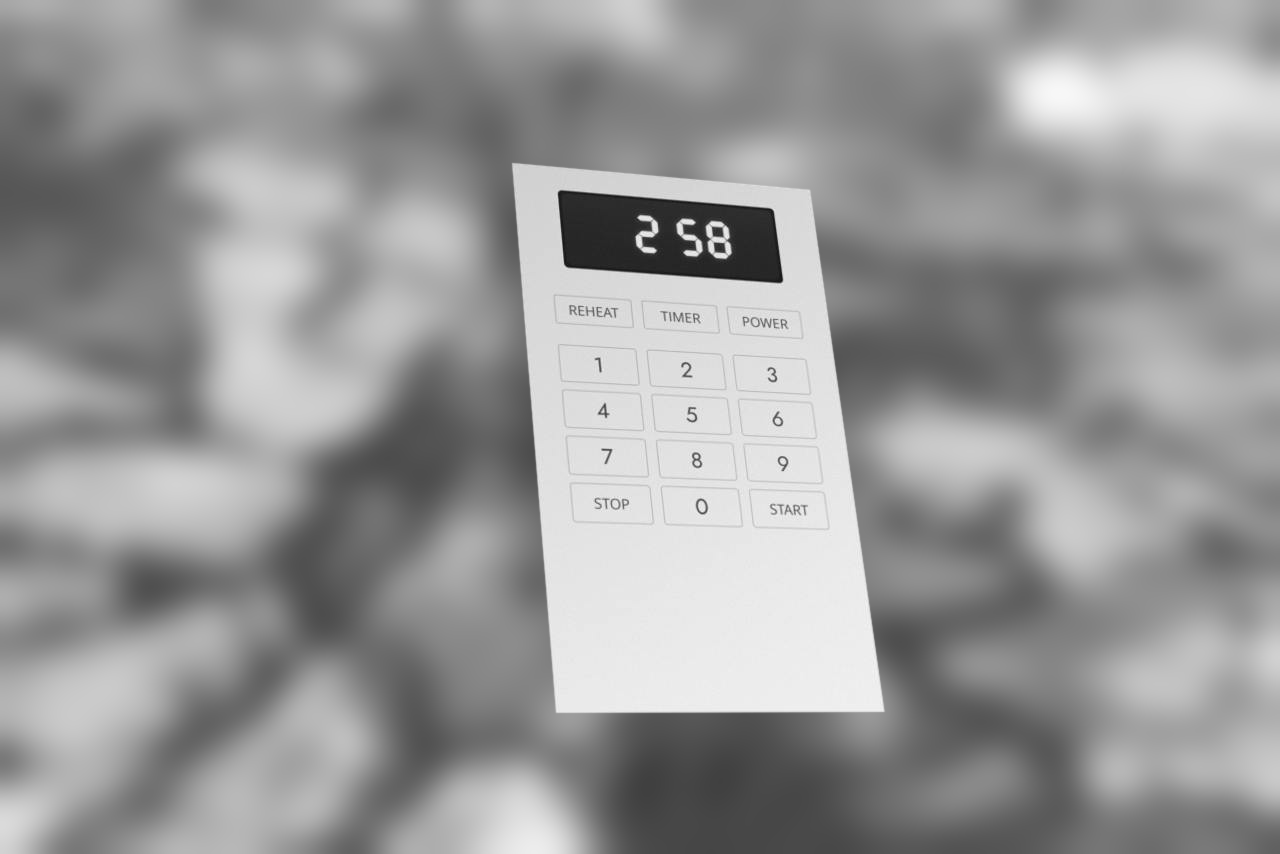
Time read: 2h58
